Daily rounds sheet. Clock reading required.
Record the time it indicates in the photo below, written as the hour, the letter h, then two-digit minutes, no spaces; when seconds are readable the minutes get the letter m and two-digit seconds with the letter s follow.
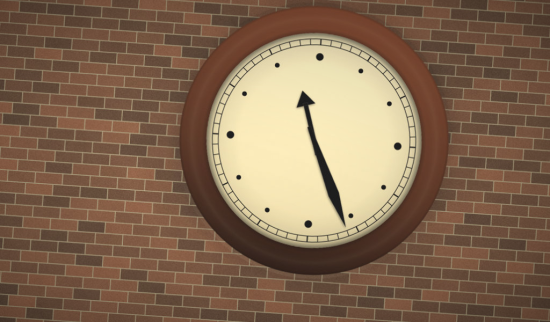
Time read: 11h26
